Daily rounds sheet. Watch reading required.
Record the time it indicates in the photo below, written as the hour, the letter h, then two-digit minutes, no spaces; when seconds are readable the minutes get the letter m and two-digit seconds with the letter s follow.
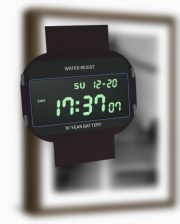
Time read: 17h37m07s
